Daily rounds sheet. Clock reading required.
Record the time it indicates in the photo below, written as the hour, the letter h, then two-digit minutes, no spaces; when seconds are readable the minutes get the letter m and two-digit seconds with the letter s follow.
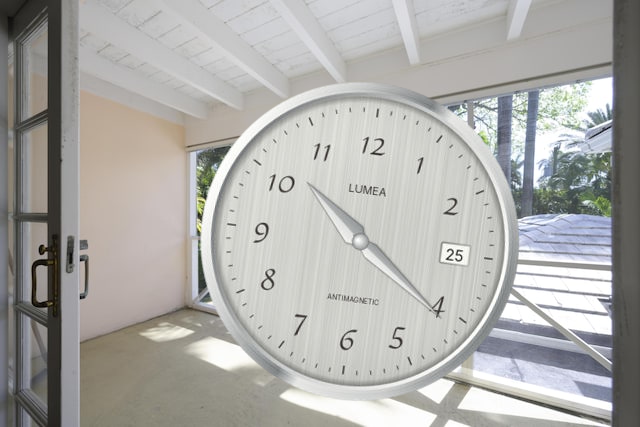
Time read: 10h21
